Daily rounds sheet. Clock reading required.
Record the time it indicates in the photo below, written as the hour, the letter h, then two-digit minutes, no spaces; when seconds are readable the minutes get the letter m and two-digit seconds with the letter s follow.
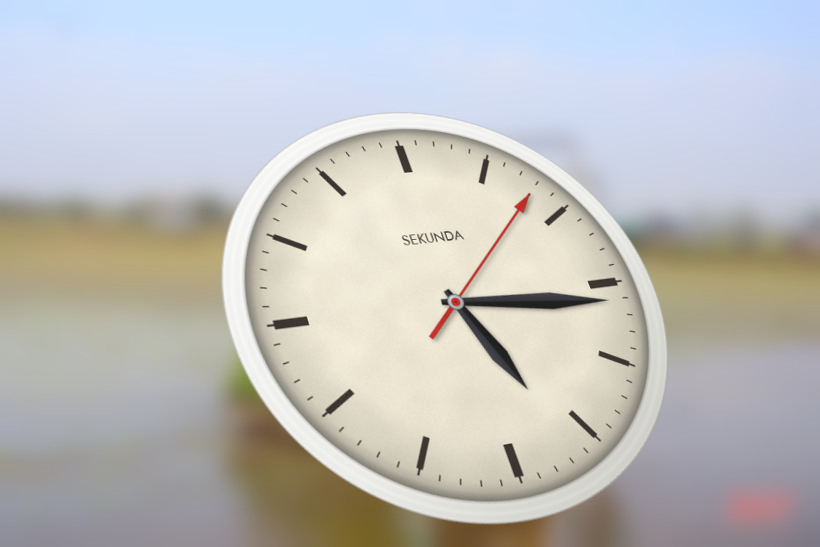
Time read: 5h16m08s
